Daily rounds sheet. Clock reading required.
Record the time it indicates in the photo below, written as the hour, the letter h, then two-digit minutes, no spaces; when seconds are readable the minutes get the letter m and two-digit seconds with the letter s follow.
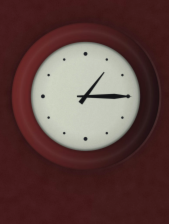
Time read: 1h15
